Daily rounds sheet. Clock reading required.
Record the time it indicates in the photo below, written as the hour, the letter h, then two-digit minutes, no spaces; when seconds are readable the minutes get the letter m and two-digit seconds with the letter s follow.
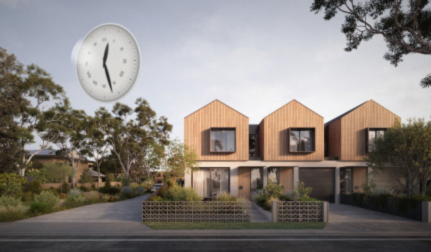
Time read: 12h27
